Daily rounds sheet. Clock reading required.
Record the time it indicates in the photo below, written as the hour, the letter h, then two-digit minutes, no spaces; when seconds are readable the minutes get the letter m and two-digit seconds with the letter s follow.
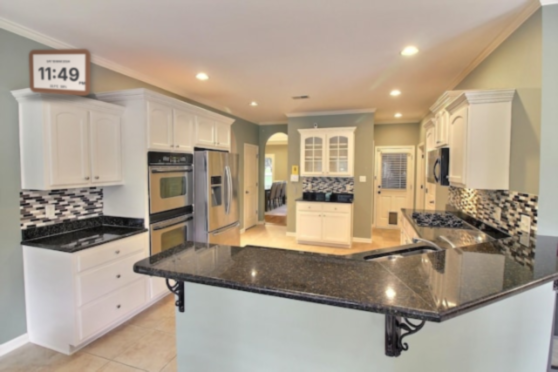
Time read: 11h49
